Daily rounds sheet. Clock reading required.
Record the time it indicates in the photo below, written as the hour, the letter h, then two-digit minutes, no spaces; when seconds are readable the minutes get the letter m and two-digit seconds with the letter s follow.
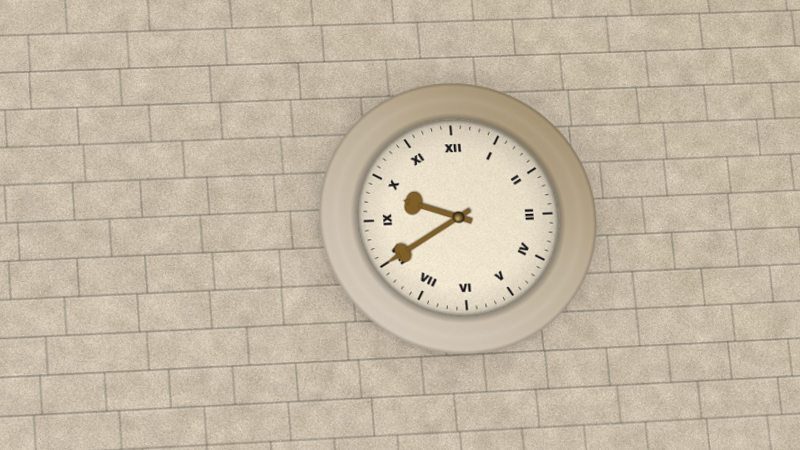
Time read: 9h40
